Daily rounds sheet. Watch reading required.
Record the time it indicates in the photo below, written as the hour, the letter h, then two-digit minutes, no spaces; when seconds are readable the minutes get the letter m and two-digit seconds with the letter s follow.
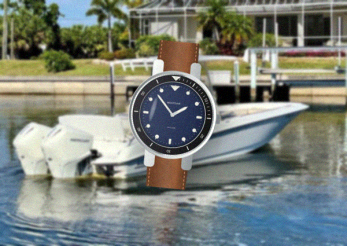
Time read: 1h53
